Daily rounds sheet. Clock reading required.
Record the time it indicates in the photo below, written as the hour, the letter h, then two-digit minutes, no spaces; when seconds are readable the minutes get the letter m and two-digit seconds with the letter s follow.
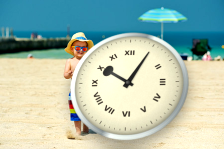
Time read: 10h05
